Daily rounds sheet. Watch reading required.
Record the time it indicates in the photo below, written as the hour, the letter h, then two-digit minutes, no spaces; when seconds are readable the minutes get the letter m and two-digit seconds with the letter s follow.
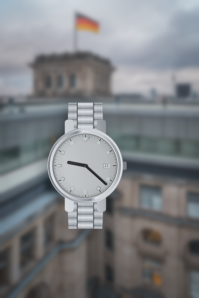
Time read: 9h22
